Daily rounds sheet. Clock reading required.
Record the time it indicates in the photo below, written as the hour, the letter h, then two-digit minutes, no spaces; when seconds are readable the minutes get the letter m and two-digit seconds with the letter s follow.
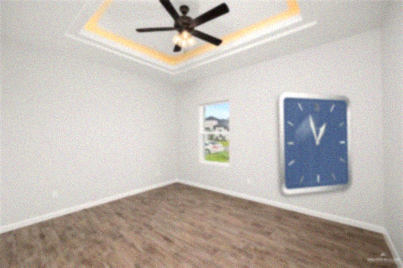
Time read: 12h57
